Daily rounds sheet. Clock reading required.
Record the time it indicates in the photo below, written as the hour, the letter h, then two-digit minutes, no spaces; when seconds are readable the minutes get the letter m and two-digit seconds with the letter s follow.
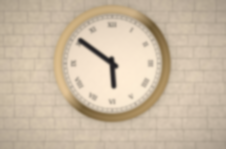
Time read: 5h51
